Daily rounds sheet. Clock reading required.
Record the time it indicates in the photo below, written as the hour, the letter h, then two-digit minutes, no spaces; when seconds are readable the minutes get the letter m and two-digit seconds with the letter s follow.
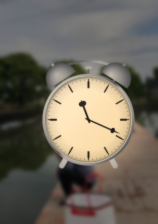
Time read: 11h19
